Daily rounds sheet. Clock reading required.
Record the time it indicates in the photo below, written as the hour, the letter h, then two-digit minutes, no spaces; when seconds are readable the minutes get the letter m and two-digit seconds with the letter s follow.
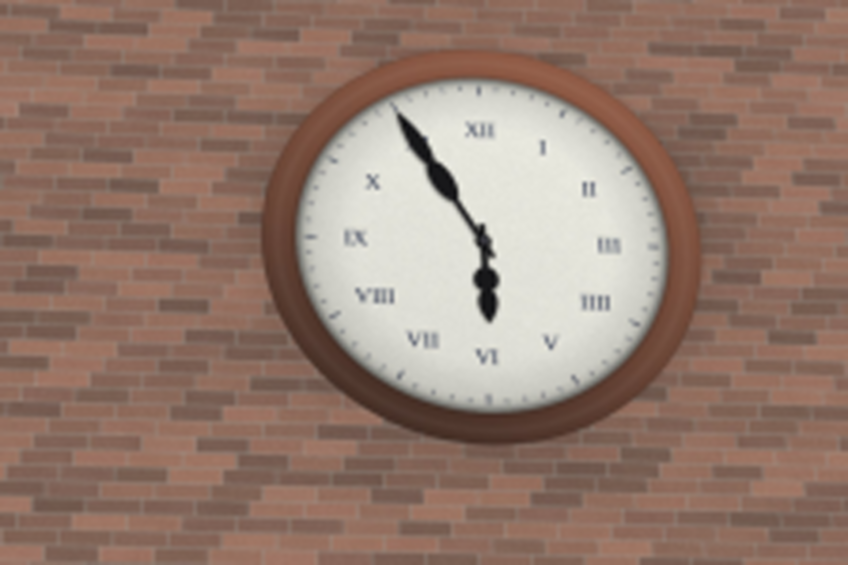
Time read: 5h55
